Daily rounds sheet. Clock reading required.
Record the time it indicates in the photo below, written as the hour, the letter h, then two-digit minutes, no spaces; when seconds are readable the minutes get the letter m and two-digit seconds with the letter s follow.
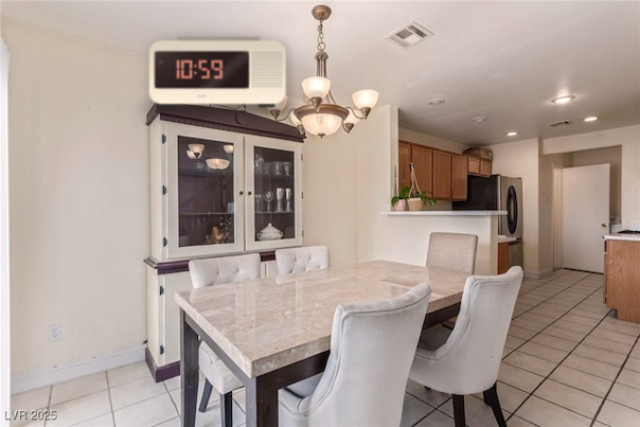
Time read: 10h59
